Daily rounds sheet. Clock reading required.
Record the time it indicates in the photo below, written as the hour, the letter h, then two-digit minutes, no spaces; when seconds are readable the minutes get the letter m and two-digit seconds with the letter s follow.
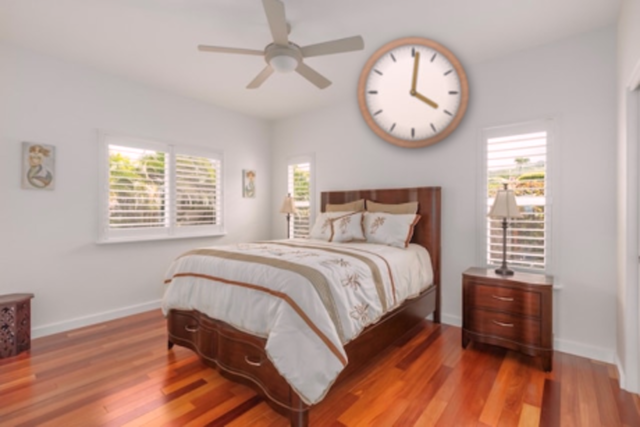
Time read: 4h01
